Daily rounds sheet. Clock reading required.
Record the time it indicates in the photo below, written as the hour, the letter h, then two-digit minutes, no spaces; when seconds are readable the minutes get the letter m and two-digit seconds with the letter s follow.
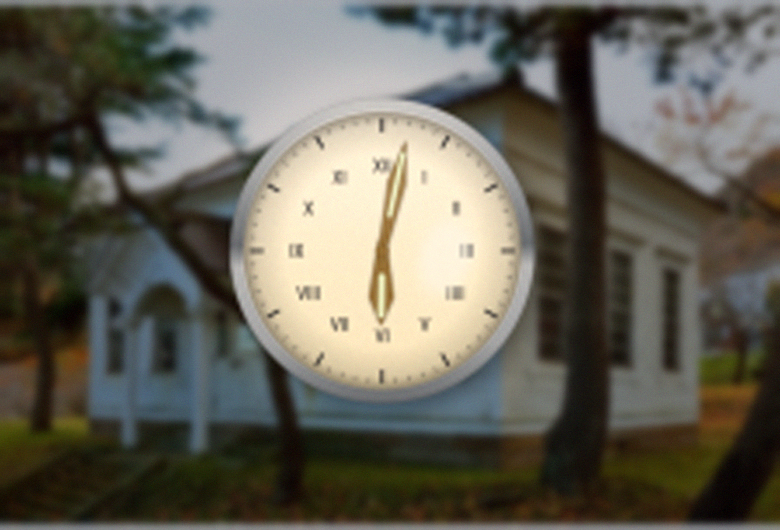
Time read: 6h02
